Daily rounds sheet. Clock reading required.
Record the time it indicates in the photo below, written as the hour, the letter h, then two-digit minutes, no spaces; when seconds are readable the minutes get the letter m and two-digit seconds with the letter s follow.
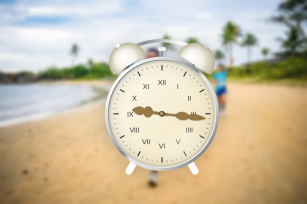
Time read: 9h16
